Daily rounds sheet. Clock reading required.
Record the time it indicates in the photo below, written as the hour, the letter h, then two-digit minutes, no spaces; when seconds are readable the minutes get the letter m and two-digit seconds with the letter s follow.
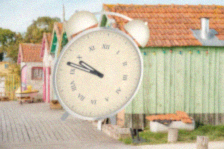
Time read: 9h47
